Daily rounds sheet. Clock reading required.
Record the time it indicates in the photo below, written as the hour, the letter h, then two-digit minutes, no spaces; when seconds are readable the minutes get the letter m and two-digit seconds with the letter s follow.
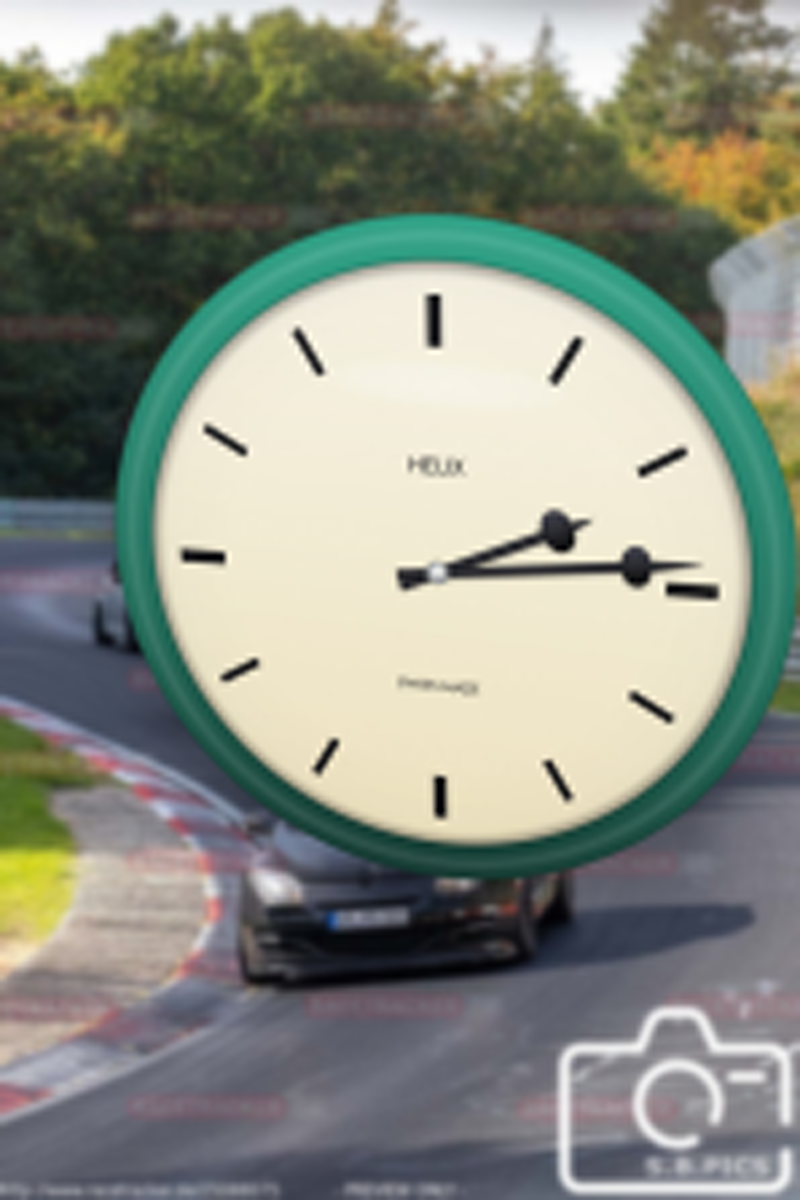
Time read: 2h14
